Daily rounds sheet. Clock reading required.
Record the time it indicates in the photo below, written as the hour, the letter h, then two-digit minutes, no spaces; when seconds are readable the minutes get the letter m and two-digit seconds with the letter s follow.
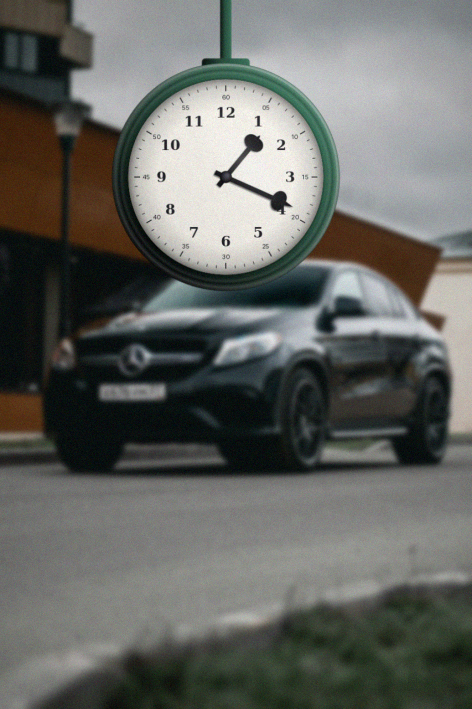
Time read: 1h19
